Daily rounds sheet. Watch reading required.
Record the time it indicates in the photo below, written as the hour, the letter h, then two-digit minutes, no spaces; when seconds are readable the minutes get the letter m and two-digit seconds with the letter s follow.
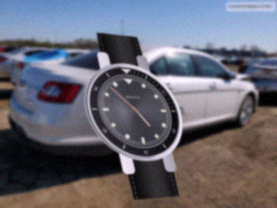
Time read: 4h53
